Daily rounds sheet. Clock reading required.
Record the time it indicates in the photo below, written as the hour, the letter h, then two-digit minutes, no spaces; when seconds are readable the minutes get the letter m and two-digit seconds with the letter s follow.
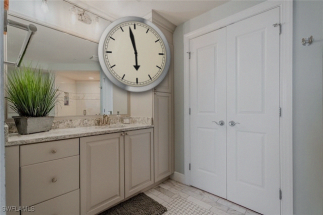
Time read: 5h58
